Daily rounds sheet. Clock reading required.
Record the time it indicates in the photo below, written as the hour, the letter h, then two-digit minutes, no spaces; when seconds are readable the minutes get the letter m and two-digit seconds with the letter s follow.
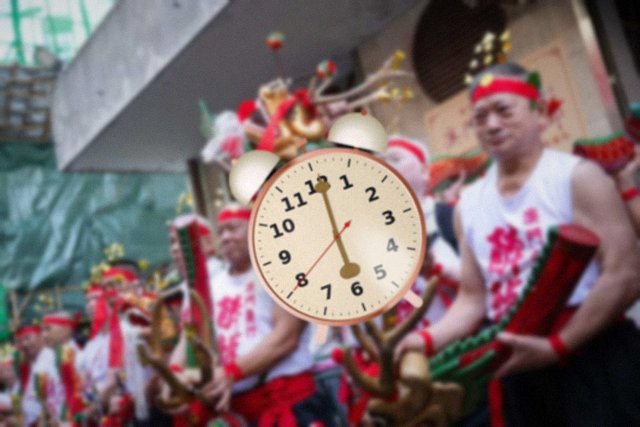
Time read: 6h00m40s
